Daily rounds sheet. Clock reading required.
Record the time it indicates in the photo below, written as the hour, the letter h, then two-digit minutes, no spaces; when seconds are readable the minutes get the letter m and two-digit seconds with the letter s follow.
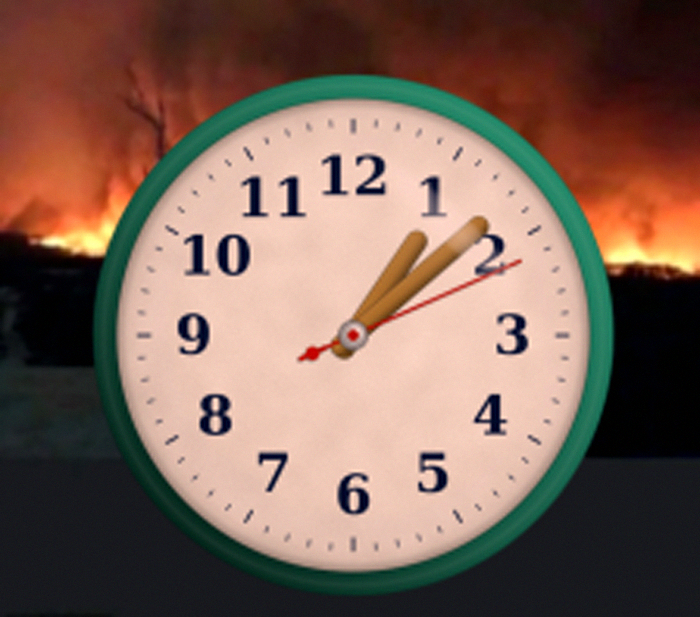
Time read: 1h08m11s
